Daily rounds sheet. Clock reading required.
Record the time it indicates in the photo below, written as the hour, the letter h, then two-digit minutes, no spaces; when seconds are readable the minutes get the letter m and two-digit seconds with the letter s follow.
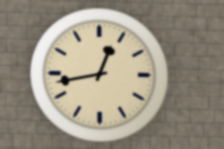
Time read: 12h43
